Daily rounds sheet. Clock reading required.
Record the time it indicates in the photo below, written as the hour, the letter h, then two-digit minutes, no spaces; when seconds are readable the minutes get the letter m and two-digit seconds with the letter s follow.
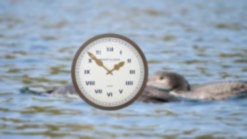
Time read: 1h52
